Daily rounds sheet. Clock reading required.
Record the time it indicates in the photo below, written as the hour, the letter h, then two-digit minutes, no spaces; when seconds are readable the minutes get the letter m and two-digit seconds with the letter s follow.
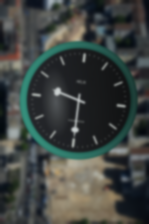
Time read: 9h30
